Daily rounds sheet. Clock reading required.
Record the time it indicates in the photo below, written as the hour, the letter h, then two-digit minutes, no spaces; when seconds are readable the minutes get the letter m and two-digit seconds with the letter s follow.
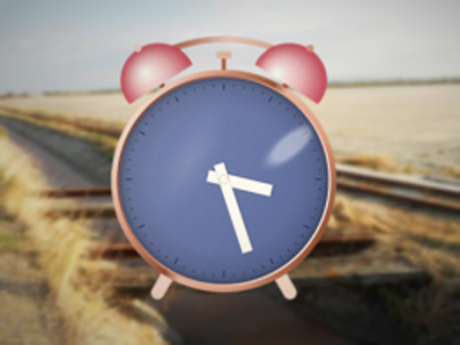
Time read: 3h27
